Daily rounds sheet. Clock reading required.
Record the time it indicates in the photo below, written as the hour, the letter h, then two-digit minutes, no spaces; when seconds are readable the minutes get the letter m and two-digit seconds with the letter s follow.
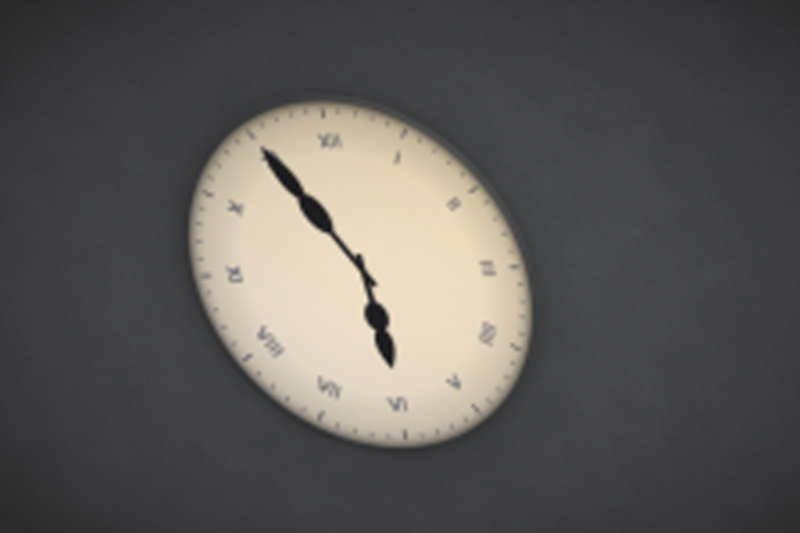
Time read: 5h55
